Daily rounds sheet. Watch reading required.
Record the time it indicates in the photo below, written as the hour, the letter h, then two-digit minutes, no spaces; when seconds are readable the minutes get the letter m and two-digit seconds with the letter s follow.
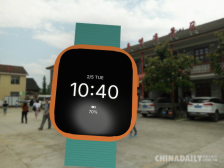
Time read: 10h40
